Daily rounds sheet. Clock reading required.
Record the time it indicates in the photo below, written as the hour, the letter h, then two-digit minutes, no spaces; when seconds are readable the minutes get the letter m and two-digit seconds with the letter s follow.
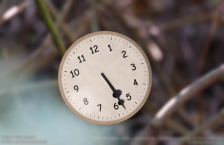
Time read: 5h28
